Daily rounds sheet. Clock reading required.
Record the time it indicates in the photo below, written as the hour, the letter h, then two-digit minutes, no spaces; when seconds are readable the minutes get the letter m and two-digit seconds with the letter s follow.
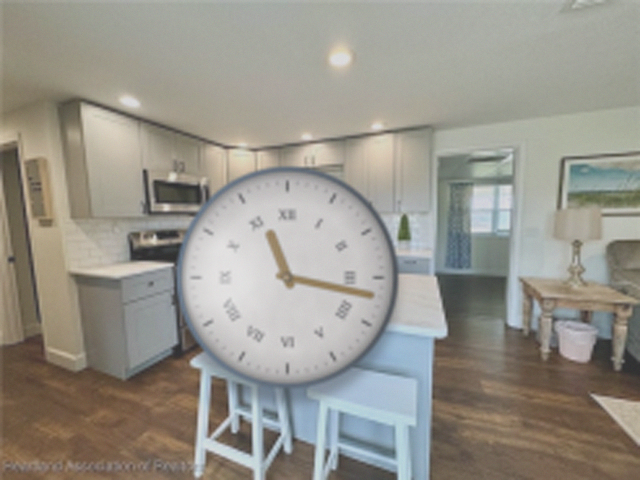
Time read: 11h17
